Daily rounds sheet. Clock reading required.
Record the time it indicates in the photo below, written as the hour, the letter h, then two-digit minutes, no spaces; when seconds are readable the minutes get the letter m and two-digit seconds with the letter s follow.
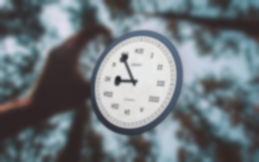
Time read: 8h54
